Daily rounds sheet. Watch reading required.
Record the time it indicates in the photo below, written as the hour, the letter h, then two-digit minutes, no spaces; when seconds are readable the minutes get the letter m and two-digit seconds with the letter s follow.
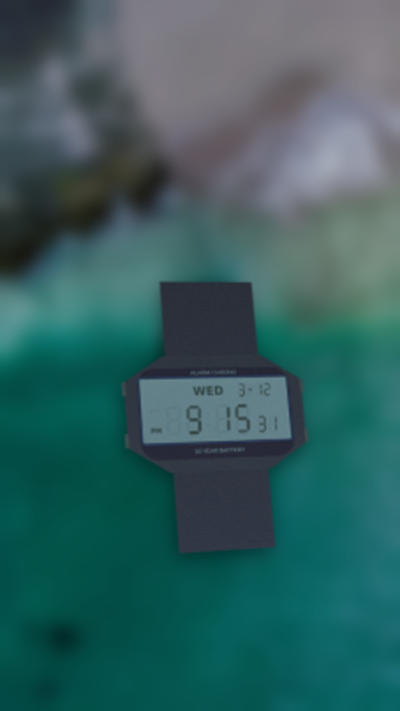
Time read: 9h15m31s
